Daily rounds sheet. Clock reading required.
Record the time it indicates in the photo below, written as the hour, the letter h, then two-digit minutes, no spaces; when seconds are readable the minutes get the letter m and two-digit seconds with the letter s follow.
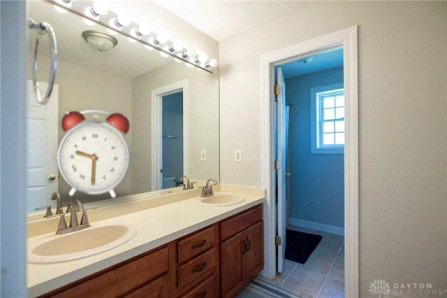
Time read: 9h30
